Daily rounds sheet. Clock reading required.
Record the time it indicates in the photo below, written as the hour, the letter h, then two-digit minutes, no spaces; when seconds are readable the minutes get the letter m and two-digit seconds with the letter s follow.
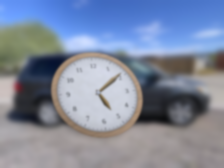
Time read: 5h09
